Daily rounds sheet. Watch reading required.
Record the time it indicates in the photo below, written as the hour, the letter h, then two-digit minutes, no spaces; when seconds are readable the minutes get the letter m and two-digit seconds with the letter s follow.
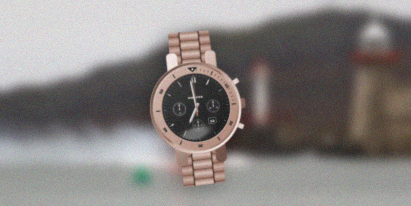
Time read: 6h59
